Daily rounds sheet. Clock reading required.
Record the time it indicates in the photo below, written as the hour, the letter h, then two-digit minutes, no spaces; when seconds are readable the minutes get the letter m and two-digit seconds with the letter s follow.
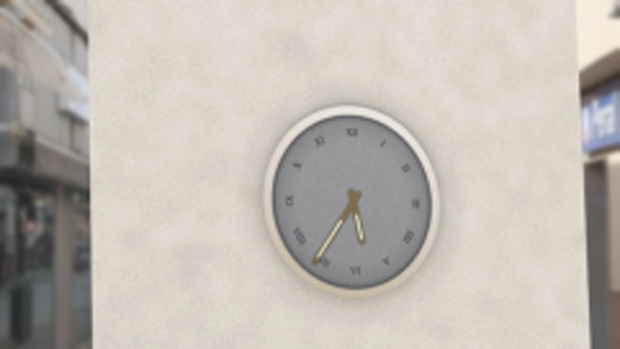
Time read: 5h36
